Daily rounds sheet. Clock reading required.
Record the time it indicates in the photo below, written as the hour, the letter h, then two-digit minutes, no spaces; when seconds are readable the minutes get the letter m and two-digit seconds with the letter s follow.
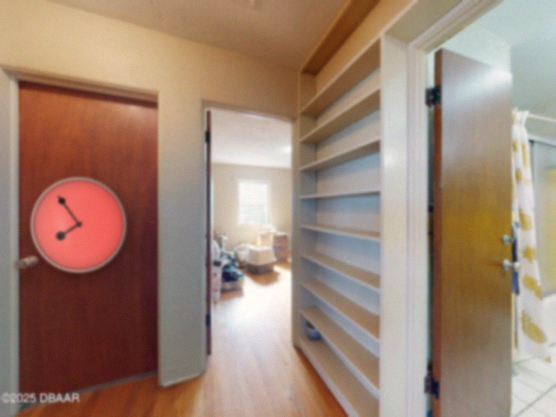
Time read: 7h54
